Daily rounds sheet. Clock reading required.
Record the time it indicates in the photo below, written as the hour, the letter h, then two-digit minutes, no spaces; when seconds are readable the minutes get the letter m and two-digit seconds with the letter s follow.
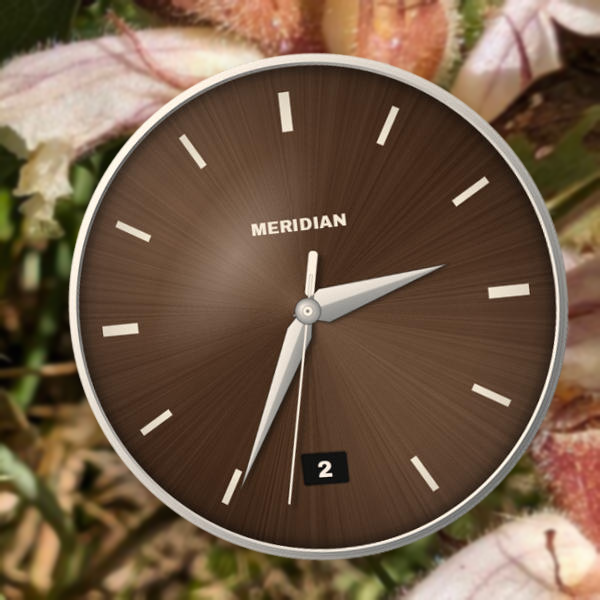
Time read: 2h34m32s
